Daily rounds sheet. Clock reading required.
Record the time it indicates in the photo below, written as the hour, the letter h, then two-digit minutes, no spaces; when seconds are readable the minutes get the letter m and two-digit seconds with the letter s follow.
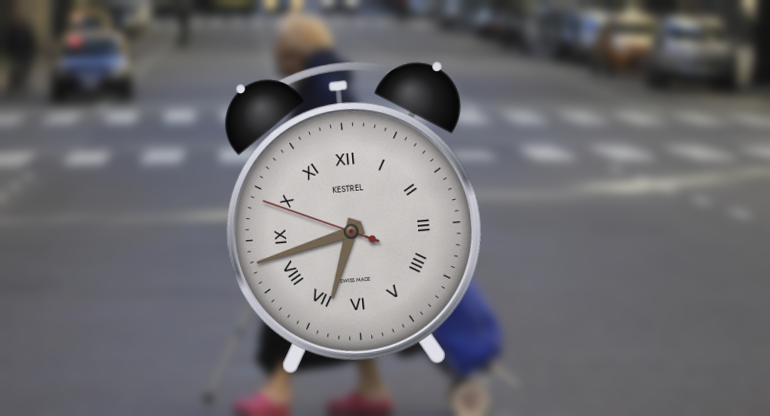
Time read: 6h42m49s
